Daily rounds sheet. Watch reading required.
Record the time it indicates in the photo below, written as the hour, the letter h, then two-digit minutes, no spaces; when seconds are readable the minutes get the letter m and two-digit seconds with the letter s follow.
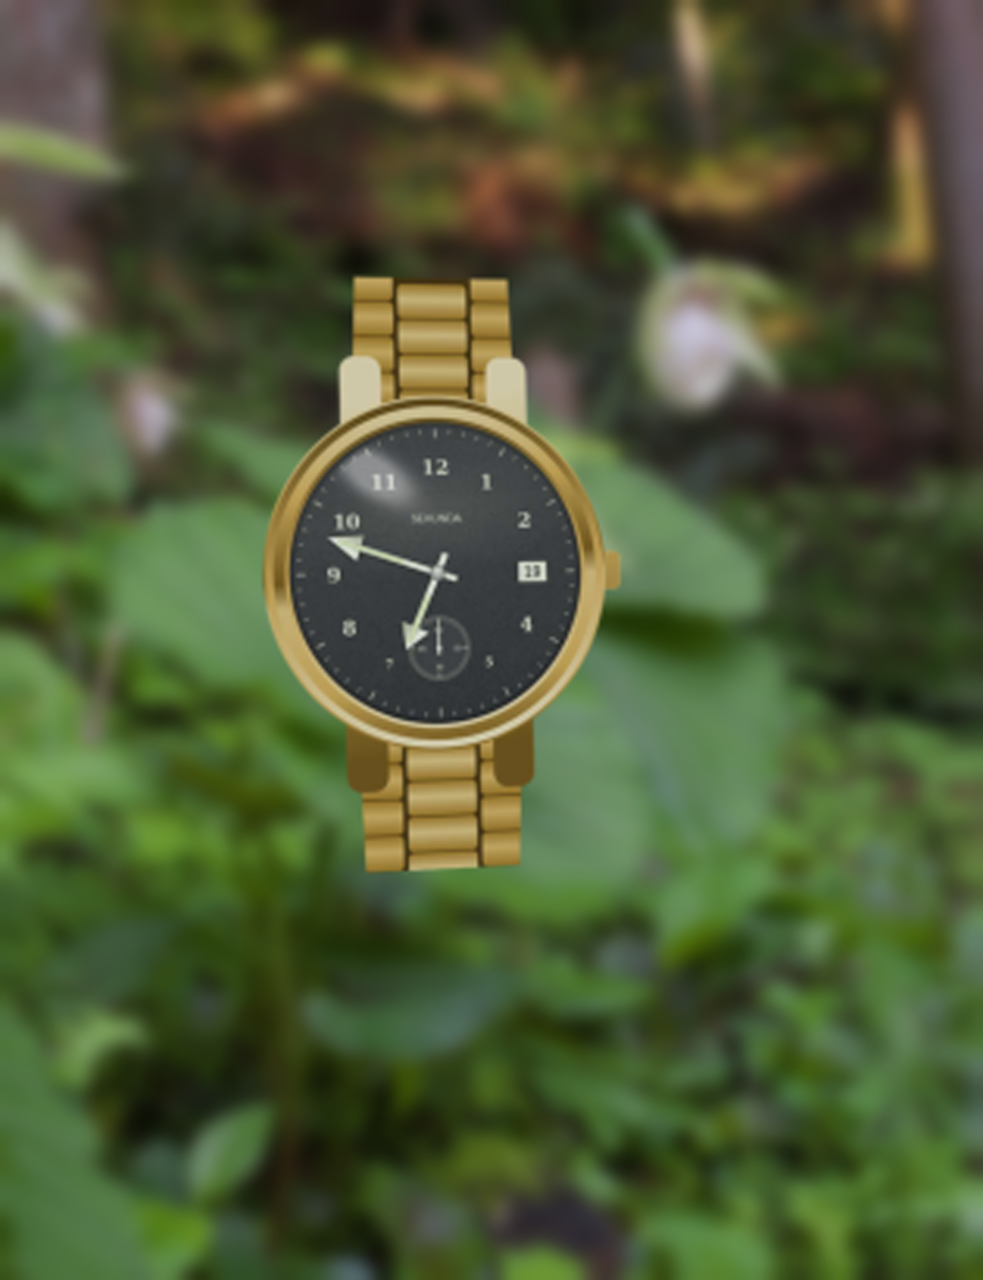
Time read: 6h48
